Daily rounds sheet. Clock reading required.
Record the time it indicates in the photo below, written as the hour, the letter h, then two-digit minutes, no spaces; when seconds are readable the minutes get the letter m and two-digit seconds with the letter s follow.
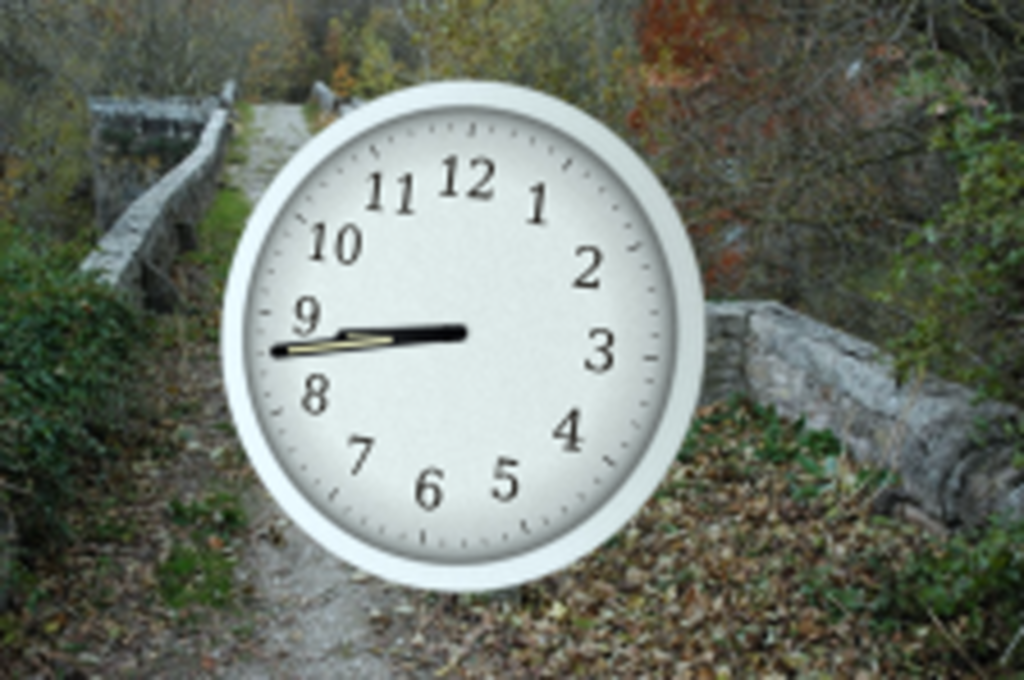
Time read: 8h43
